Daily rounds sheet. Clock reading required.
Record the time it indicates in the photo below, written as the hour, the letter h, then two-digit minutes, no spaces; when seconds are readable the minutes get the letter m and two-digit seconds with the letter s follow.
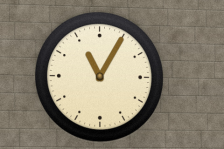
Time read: 11h05
